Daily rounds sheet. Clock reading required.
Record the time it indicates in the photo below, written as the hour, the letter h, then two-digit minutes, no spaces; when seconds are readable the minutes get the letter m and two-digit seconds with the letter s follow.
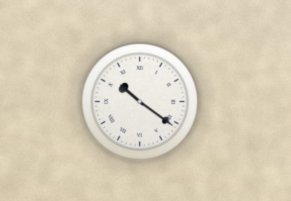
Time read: 10h21
